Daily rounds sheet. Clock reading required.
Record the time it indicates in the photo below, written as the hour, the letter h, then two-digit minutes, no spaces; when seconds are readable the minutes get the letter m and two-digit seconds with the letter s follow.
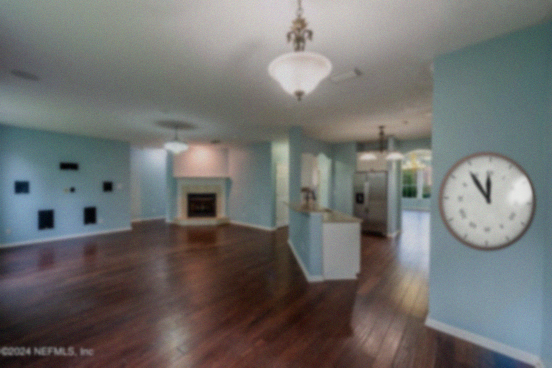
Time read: 11h54
